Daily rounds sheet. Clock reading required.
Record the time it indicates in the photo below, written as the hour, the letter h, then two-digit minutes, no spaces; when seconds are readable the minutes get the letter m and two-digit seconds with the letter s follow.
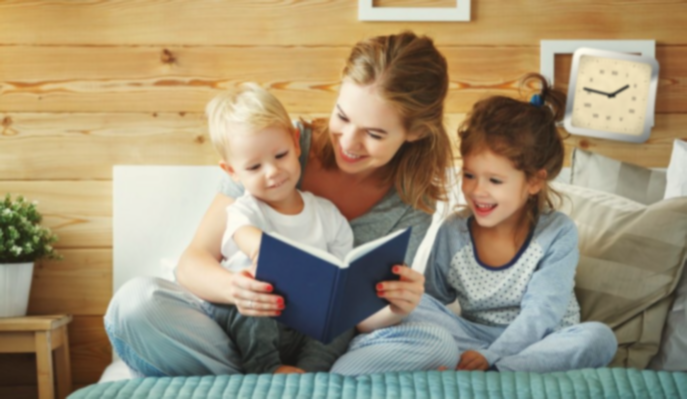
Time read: 1h46
